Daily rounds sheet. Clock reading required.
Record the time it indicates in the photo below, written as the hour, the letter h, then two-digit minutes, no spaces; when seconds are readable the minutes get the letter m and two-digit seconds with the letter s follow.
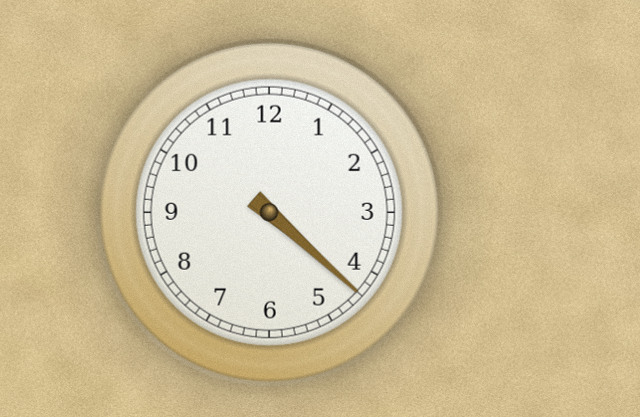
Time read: 4h22
